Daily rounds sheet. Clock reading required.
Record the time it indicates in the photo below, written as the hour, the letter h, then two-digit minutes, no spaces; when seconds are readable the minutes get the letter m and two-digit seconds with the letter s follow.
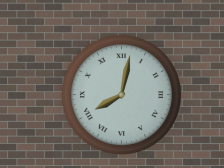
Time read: 8h02
